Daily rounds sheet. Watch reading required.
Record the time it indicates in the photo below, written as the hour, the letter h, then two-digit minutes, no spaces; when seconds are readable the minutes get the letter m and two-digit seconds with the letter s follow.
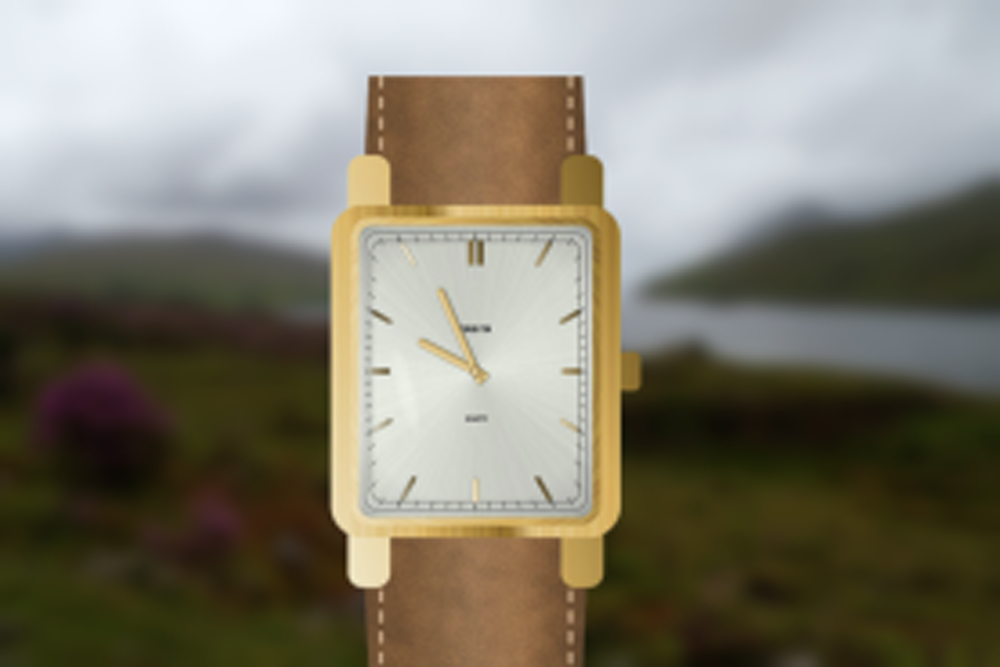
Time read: 9h56
